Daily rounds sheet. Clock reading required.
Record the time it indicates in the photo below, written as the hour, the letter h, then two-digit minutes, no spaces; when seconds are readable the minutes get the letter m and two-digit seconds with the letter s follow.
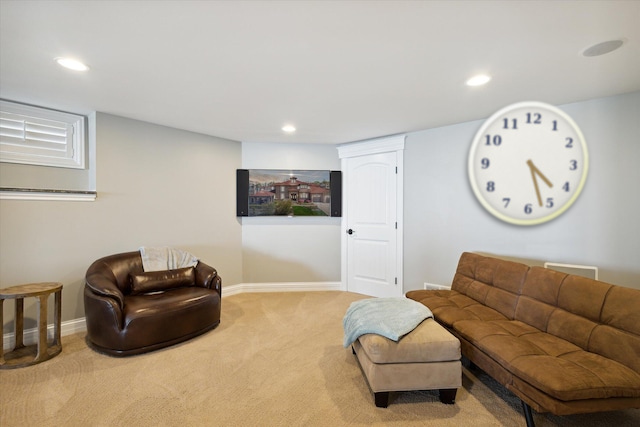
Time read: 4h27
